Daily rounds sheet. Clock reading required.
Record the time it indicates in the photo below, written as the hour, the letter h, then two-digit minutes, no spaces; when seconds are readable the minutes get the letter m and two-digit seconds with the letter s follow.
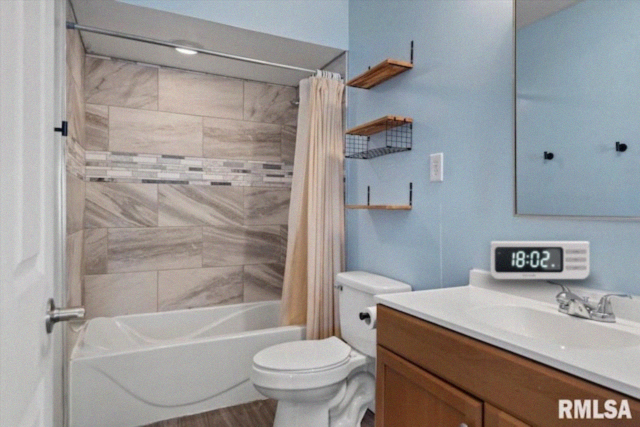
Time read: 18h02
